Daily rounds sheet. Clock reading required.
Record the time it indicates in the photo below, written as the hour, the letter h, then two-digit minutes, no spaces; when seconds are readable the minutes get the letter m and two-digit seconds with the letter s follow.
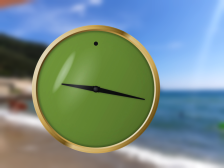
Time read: 9h17
